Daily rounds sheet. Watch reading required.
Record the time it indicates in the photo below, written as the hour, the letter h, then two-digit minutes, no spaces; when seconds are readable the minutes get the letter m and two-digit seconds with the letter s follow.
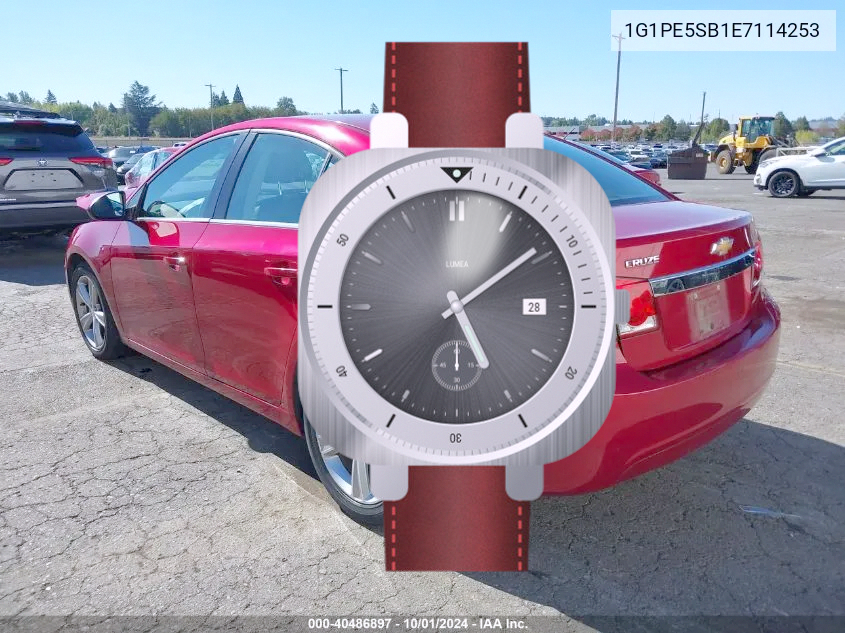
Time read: 5h09
